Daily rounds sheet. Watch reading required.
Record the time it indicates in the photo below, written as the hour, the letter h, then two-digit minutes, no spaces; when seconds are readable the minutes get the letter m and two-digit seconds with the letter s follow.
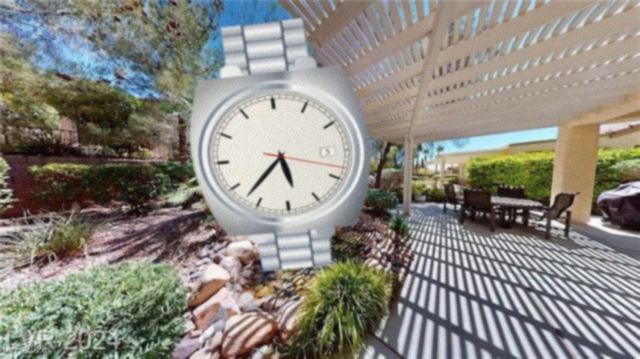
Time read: 5h37m18s
